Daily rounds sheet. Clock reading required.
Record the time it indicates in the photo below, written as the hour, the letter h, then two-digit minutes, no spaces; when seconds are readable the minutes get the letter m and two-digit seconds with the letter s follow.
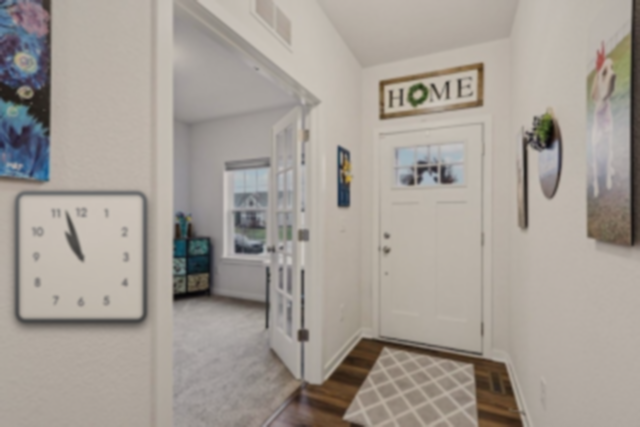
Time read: 10h57
